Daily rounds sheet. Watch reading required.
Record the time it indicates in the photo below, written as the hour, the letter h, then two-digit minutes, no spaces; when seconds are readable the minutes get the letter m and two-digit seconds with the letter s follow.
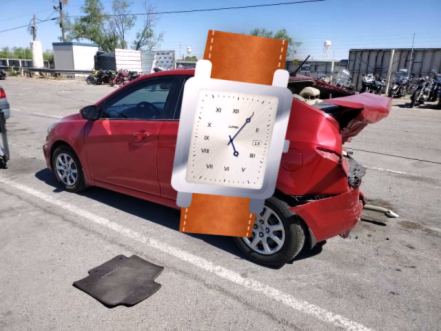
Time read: 5h05
